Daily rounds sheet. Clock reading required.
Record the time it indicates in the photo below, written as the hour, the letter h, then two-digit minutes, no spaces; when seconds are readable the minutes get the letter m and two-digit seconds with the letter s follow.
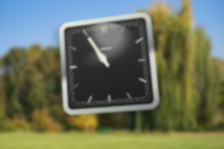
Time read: 10h55
